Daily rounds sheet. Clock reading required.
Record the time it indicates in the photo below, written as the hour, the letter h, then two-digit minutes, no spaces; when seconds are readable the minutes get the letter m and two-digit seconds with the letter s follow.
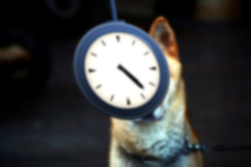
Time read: 4h23
